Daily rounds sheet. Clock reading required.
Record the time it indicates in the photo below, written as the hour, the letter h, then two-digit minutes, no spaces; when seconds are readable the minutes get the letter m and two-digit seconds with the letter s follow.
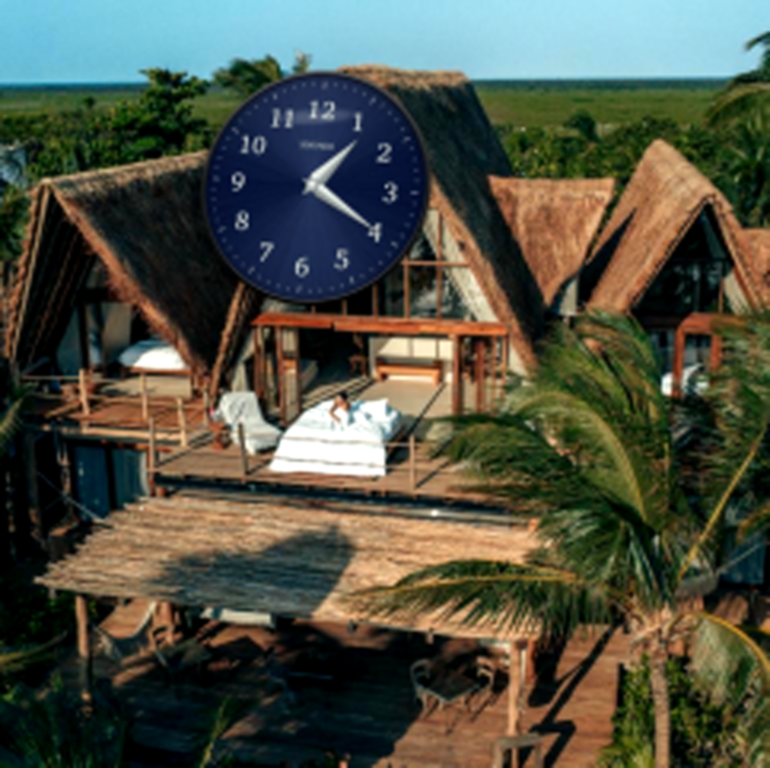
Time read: 1h20
